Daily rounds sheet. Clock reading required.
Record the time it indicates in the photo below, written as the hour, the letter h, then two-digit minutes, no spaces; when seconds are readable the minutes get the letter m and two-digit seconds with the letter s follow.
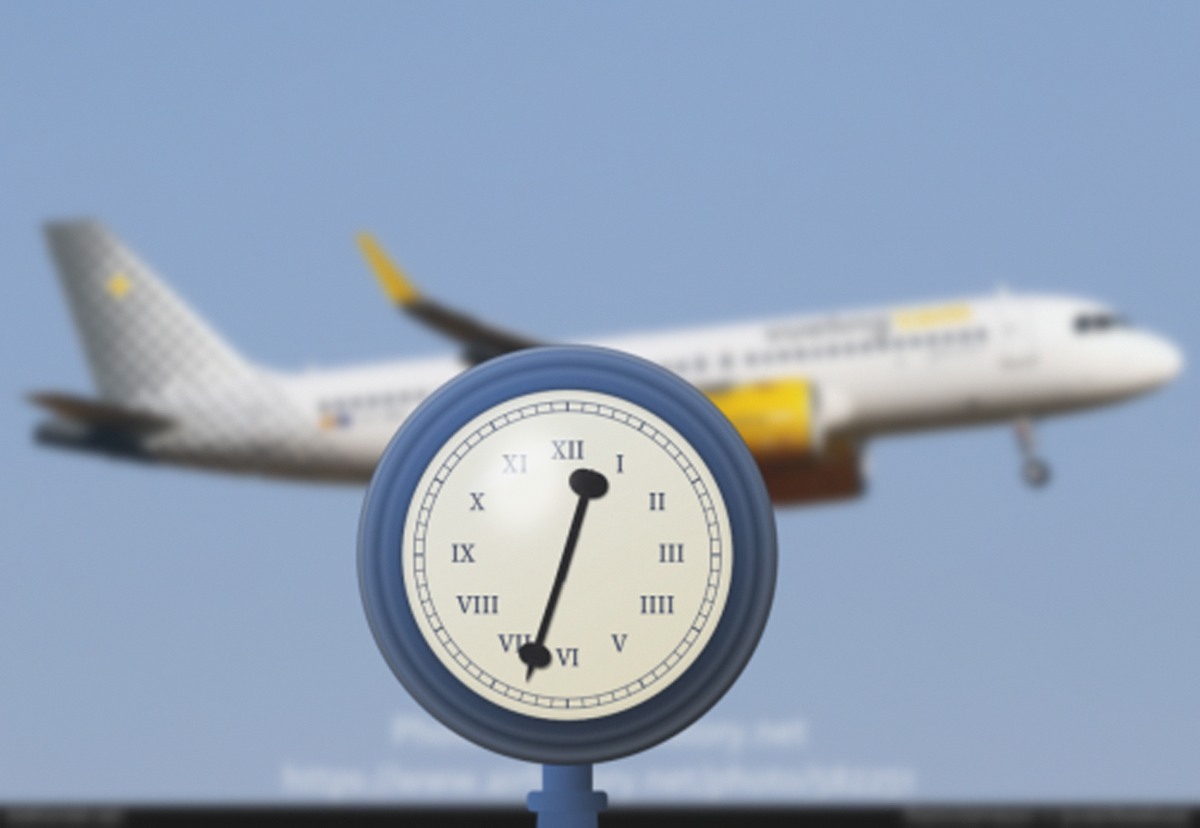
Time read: 12h33
